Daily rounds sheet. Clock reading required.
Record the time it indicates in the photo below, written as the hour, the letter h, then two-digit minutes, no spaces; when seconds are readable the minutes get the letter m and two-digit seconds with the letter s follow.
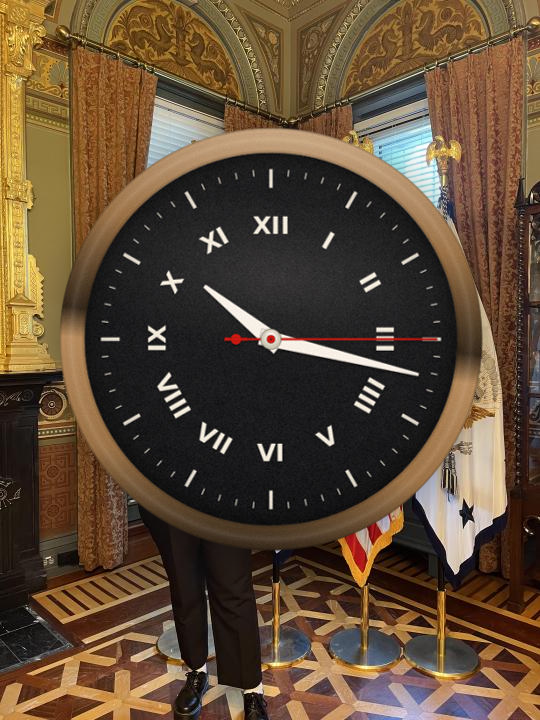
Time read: 10h17m15s
